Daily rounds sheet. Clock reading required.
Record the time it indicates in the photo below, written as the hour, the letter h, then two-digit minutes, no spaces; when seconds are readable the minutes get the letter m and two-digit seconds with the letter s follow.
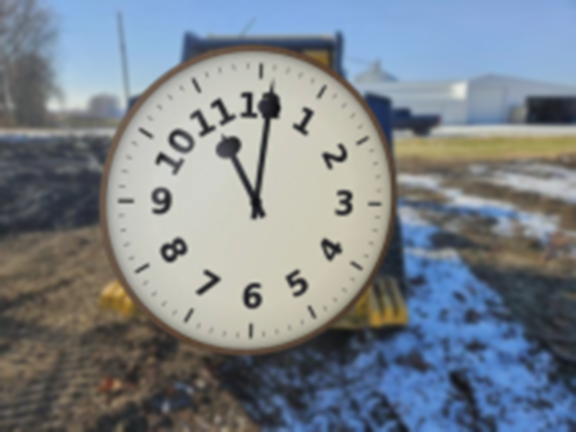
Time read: 11h01
